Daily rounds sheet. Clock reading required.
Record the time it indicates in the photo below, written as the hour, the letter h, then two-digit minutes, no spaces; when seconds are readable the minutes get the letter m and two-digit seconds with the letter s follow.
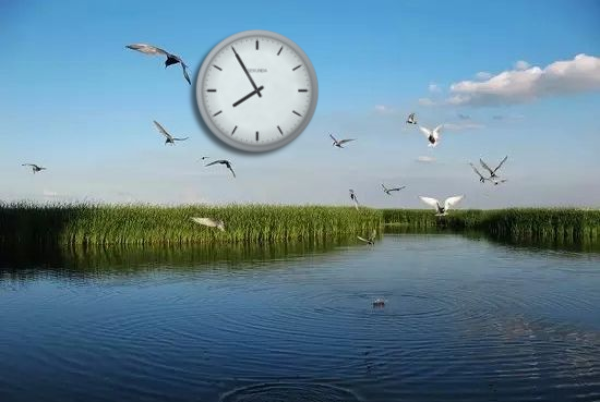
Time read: 7h55
